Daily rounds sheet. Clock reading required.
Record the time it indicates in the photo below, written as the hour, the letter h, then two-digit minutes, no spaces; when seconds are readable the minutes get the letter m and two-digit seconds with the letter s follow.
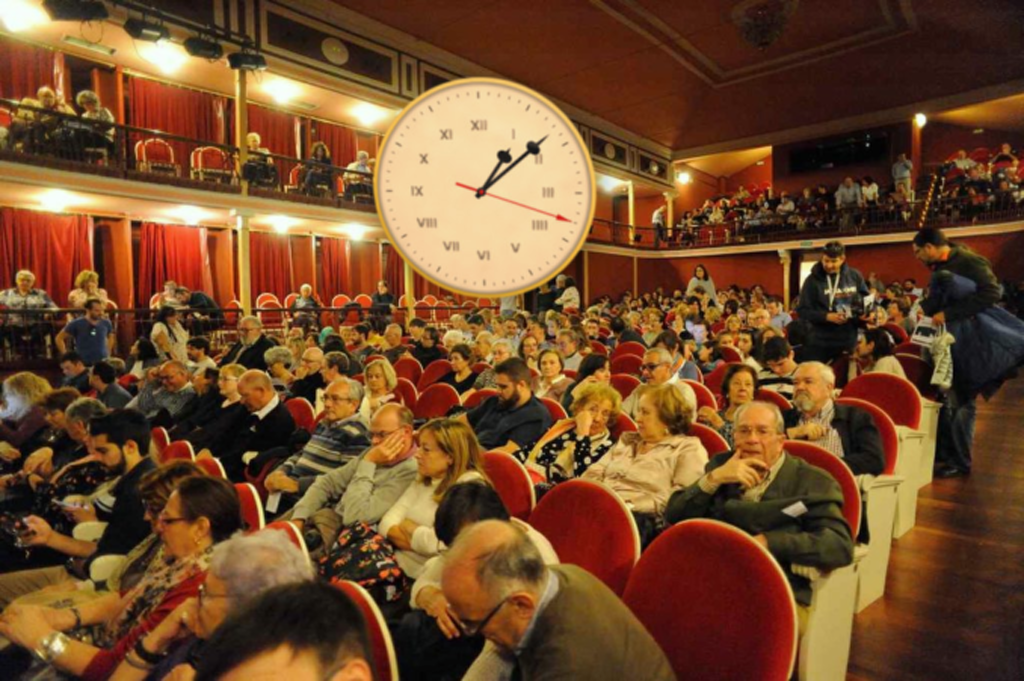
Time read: 1h08m18s
